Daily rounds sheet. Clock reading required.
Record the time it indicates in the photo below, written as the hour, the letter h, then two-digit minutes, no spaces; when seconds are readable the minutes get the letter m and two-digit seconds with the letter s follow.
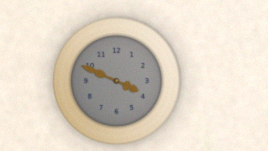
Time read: 3h49
